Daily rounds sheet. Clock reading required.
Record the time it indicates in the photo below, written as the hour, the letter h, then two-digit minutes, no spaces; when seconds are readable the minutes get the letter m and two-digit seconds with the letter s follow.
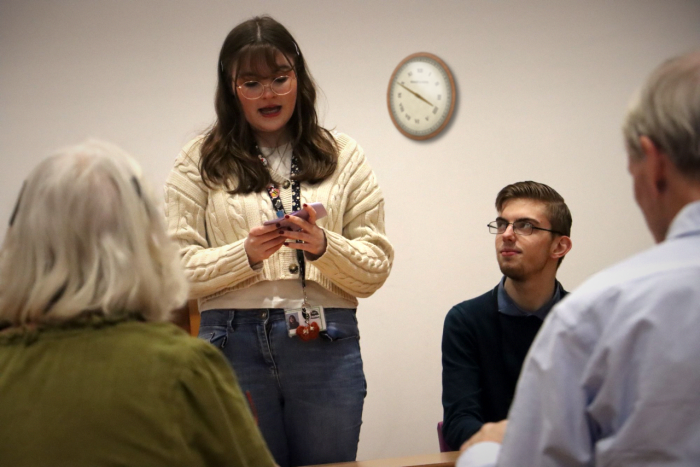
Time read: 3h49
